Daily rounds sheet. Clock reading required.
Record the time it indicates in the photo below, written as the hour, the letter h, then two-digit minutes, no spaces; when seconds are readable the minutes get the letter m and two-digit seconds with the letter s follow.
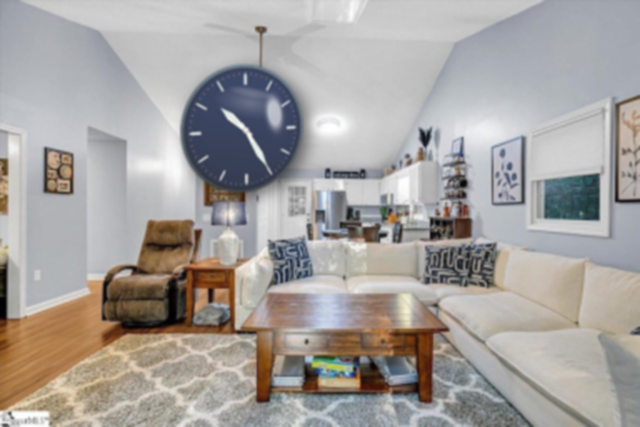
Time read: 10h25
